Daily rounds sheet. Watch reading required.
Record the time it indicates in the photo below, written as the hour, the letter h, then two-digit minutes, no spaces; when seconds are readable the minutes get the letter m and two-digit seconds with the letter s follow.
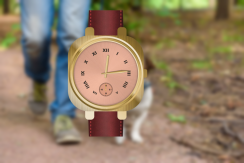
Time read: 12h14
